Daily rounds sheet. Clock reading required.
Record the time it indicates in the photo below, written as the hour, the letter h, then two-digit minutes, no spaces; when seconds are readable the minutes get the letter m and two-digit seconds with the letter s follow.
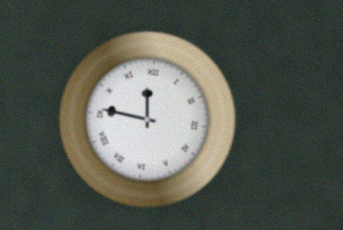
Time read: 11h46
